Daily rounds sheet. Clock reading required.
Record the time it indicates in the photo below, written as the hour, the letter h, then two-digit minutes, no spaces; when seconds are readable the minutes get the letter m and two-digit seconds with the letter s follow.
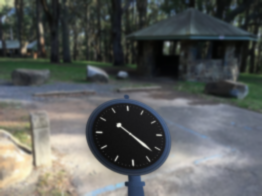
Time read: 10h22
